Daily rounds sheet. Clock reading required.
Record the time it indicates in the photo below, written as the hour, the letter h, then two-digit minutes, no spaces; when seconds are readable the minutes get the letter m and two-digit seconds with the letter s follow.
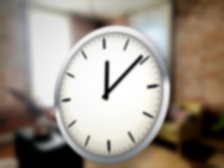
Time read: 12h09
